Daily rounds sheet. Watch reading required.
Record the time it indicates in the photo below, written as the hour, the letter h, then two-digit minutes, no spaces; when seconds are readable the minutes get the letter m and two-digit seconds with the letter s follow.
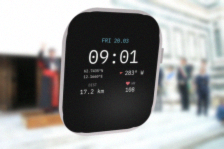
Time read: 9h01
